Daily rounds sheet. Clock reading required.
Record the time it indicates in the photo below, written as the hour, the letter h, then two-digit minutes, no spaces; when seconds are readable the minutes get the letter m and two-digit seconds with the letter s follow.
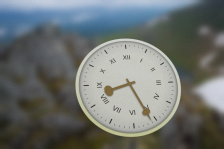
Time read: 8h26
